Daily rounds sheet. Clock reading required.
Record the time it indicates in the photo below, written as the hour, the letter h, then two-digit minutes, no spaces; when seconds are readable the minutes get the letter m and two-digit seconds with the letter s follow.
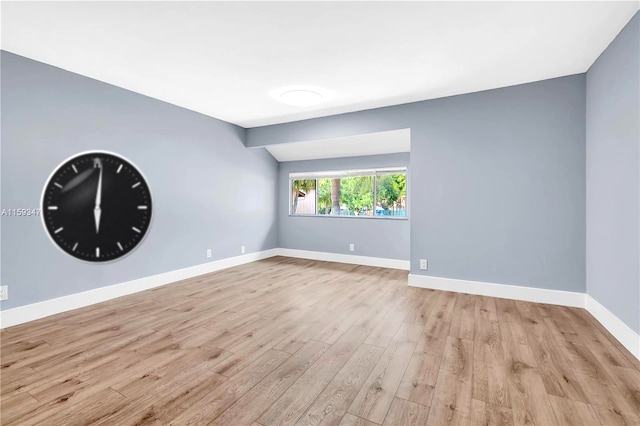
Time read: 6h01
